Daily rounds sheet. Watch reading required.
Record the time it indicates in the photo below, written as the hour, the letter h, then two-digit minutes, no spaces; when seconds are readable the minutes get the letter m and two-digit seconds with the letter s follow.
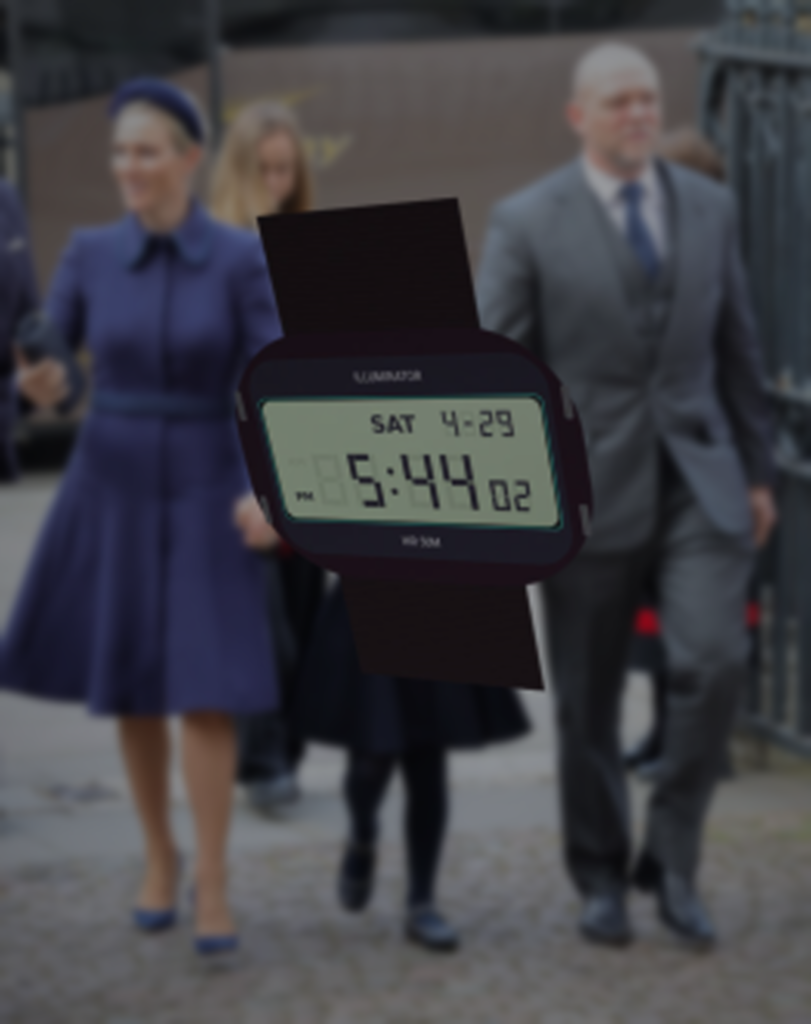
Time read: 5h44m02s
